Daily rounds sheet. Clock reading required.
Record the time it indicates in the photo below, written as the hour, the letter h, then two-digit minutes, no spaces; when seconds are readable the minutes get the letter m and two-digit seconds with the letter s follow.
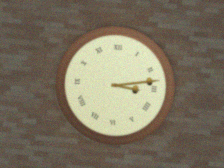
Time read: 3h13
